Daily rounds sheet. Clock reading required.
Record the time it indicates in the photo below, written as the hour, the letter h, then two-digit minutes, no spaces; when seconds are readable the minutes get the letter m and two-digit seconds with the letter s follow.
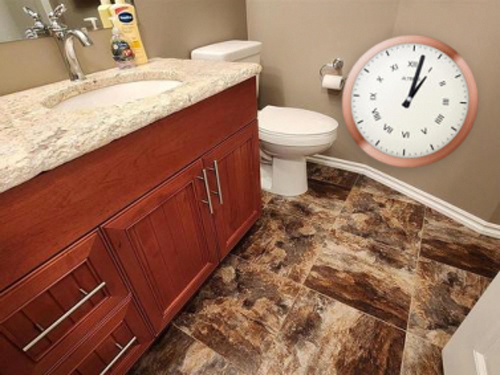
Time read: 1h02
